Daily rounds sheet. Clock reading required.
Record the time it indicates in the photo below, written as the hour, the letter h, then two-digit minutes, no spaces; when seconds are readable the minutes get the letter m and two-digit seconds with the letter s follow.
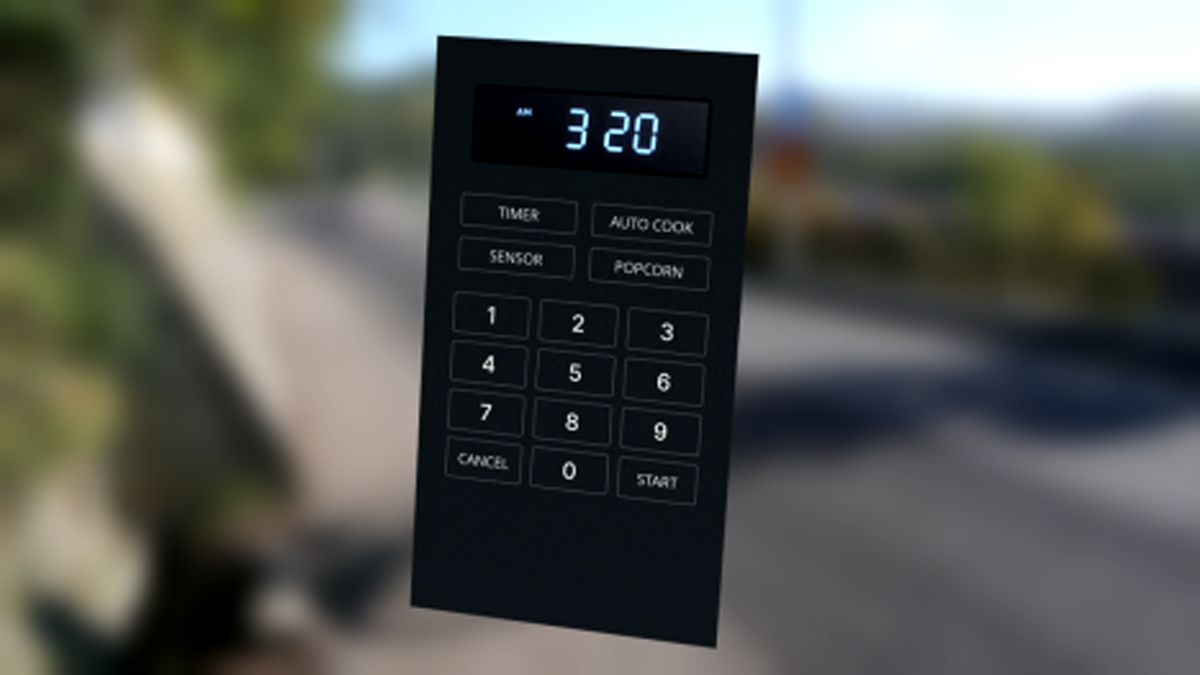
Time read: 3h20
